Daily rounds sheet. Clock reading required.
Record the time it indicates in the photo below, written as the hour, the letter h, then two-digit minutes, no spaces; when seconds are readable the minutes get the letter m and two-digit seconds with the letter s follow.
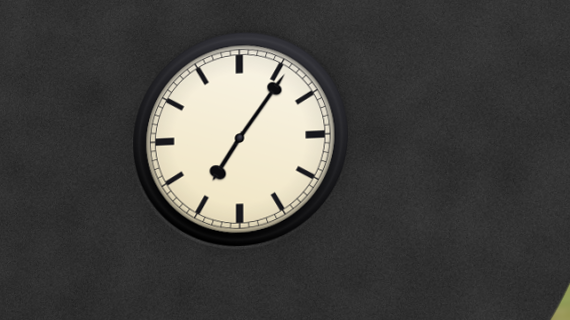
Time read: 7h06
